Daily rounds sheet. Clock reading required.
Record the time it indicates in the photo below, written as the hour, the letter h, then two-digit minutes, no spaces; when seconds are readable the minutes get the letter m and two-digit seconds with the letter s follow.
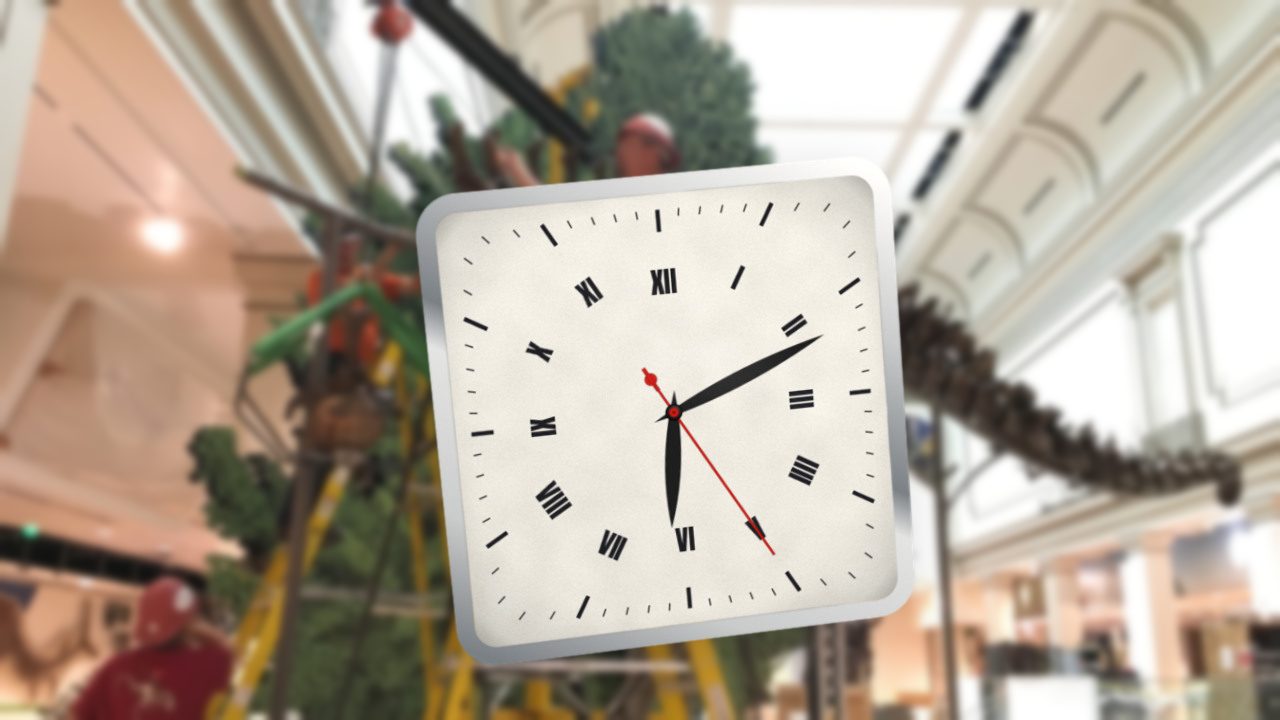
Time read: 6h11m25s
